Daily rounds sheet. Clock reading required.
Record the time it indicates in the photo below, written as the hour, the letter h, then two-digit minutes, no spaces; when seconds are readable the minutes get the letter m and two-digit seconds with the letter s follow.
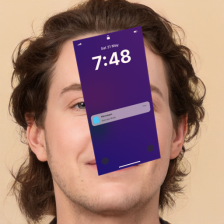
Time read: 7h48
